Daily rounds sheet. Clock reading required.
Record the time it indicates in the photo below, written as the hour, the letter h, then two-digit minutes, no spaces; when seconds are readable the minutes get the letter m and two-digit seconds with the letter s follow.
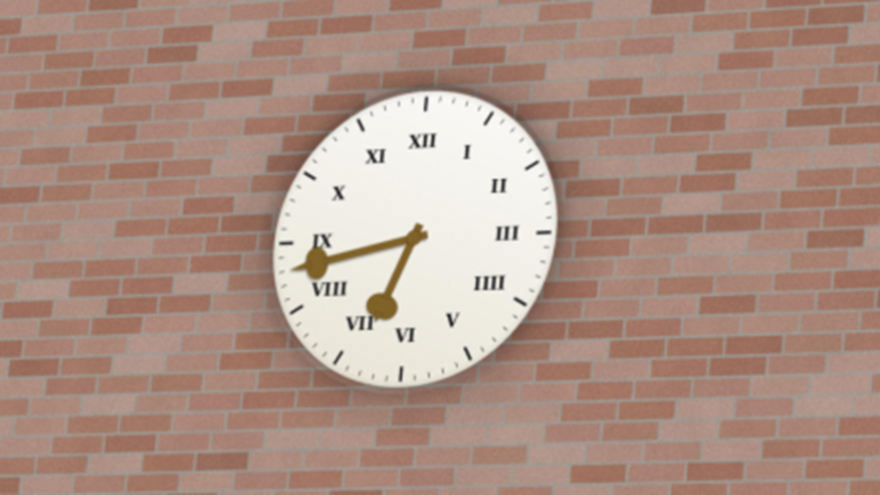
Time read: 6h43
